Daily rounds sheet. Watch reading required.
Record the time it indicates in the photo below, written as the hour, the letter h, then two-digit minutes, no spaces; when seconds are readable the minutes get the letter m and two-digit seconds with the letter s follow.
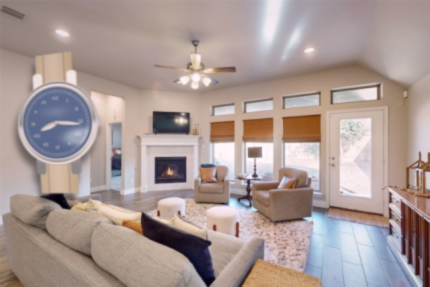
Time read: 8h16
